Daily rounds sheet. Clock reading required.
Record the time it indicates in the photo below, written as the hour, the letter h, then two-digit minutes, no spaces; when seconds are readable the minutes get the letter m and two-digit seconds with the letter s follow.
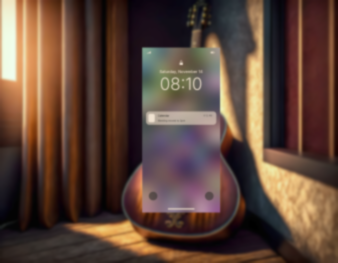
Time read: 8h10
